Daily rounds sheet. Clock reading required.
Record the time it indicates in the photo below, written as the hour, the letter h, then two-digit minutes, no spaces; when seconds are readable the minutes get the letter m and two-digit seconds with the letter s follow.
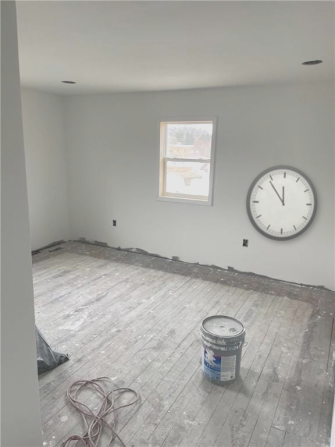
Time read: 11h54
